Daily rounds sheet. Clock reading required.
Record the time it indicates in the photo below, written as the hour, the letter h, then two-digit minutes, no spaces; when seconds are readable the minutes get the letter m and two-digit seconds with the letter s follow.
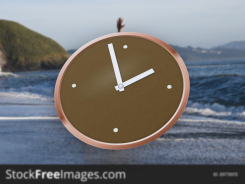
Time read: 1h57
